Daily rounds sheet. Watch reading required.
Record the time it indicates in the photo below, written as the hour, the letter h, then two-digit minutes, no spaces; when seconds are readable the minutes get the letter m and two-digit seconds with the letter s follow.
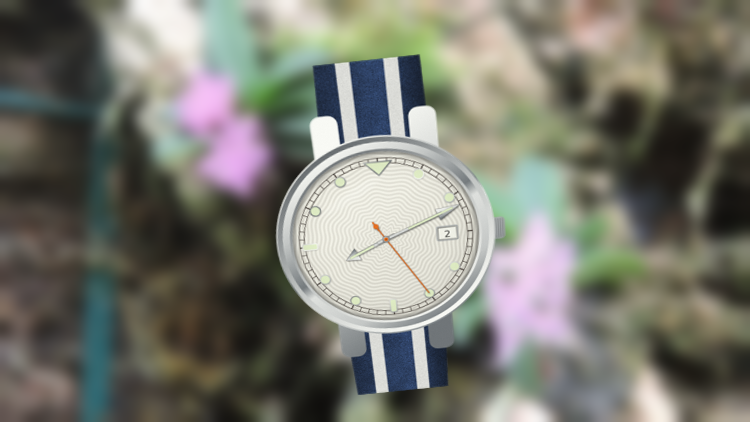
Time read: 8h11m25s
